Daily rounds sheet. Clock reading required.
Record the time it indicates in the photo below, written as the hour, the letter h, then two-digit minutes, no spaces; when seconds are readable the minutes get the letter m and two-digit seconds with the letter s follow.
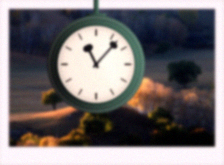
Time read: 11h07
